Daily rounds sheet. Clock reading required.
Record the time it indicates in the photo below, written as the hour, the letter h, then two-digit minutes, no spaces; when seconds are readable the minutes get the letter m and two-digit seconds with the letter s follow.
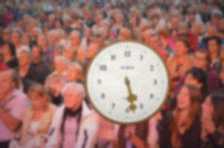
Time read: 5h28
